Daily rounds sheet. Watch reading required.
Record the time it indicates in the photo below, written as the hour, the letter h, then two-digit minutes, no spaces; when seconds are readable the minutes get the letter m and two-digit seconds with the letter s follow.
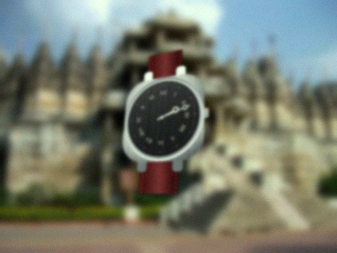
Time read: 2h12
